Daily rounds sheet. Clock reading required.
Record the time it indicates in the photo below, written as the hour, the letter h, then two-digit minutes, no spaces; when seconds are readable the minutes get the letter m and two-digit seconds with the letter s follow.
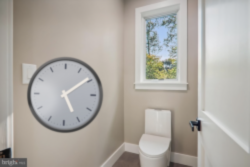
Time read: 5h09
